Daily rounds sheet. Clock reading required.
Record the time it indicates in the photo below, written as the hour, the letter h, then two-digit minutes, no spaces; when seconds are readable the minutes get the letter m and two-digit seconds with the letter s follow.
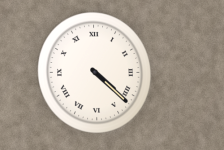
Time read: 4h22
